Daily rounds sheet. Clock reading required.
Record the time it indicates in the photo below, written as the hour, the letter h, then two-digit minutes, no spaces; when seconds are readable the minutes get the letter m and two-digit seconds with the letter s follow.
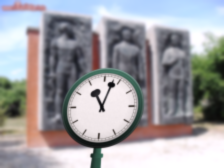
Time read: 11h03
